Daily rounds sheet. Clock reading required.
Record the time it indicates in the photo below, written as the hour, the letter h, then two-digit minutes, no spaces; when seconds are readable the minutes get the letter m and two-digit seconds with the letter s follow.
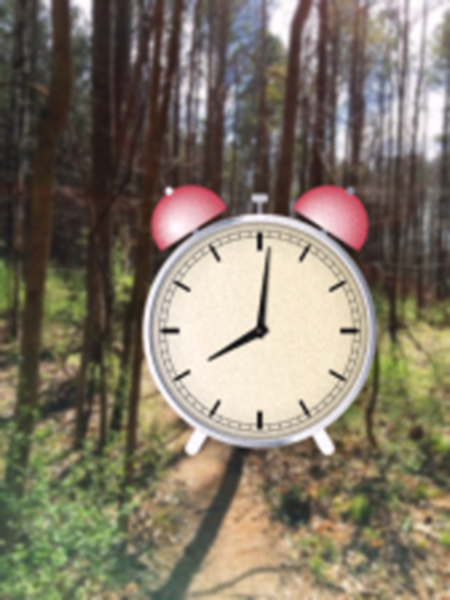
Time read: 8h01
